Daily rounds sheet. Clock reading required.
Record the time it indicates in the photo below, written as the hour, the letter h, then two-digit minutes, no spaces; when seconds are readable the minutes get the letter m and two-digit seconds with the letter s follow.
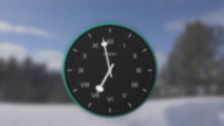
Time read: 6h58
